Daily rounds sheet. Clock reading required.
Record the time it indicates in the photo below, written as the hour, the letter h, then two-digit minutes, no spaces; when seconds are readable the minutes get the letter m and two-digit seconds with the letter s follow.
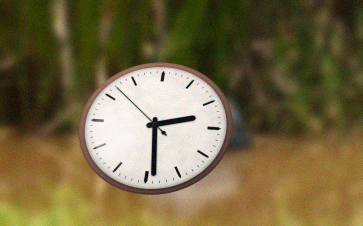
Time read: 2h28m52s
